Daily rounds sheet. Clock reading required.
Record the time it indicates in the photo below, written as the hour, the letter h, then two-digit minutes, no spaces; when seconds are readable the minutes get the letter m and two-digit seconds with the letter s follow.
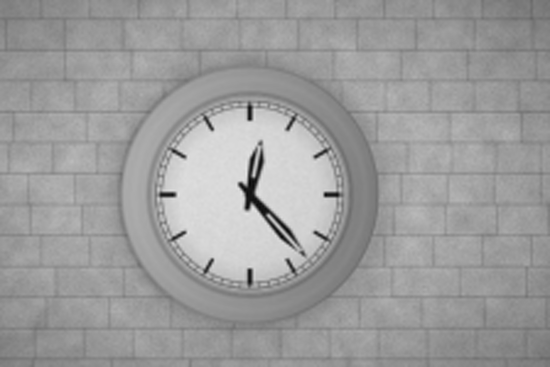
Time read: 12h23
